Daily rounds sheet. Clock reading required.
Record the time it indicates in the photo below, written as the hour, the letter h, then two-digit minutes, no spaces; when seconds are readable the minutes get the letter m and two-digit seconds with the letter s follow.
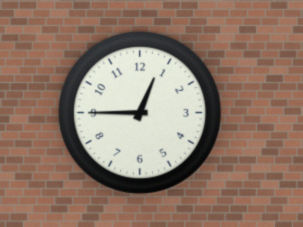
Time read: 12h45
